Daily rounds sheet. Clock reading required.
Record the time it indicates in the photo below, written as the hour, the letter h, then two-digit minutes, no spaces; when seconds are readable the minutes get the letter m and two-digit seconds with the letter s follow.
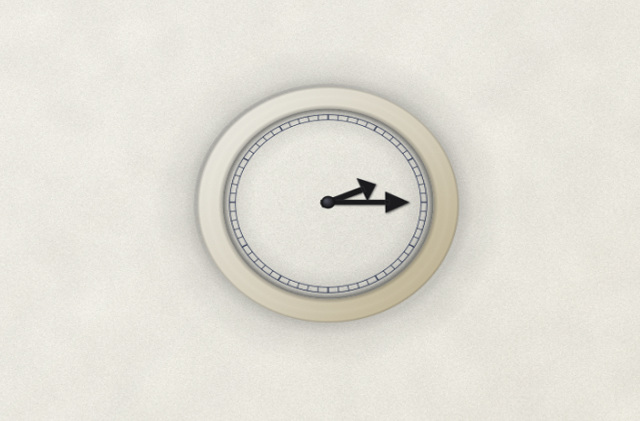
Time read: 2h15
